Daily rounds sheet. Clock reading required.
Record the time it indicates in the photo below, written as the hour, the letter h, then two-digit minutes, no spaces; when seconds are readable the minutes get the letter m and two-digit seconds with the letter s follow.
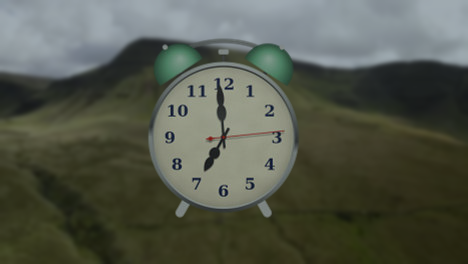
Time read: 6h59m14s
